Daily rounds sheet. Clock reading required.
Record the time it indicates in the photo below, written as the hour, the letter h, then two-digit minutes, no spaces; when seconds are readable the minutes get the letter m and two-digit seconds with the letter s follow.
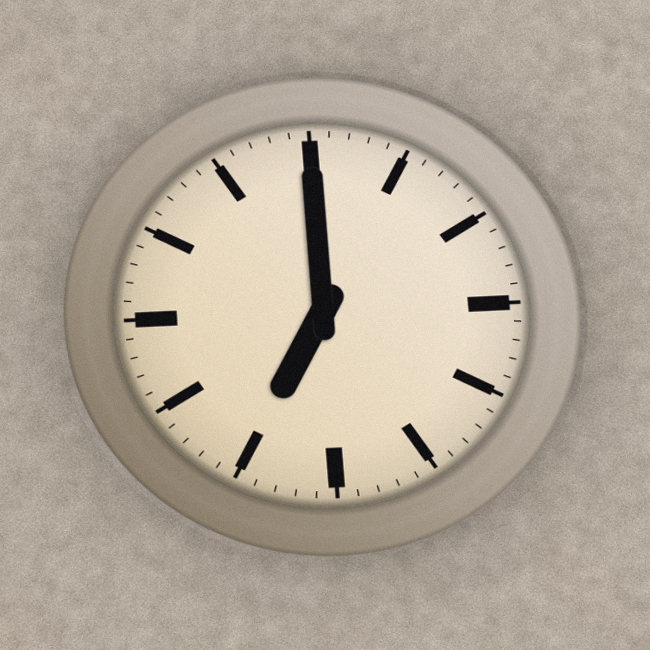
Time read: 7h00
